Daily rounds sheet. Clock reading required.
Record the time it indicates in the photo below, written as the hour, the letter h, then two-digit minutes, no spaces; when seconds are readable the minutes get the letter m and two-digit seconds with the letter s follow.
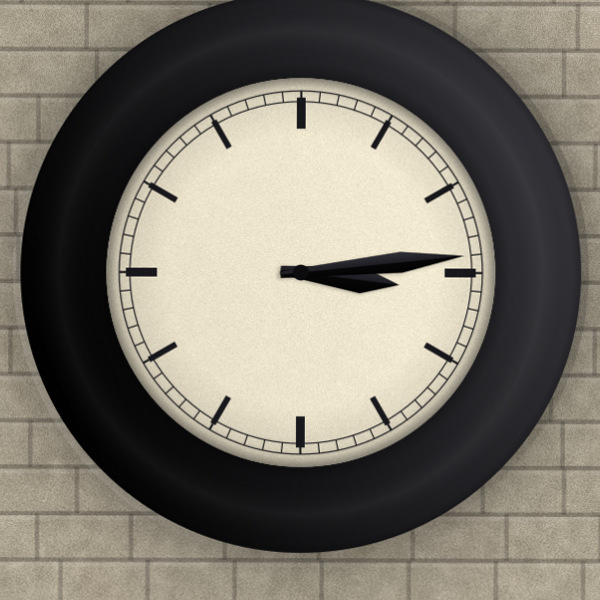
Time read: 3h14
